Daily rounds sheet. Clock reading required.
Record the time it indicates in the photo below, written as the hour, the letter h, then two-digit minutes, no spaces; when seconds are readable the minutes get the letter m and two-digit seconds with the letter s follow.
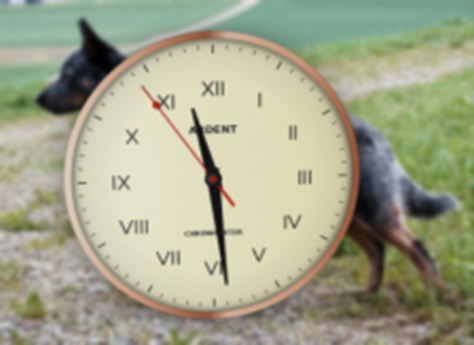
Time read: 11h28m54s
